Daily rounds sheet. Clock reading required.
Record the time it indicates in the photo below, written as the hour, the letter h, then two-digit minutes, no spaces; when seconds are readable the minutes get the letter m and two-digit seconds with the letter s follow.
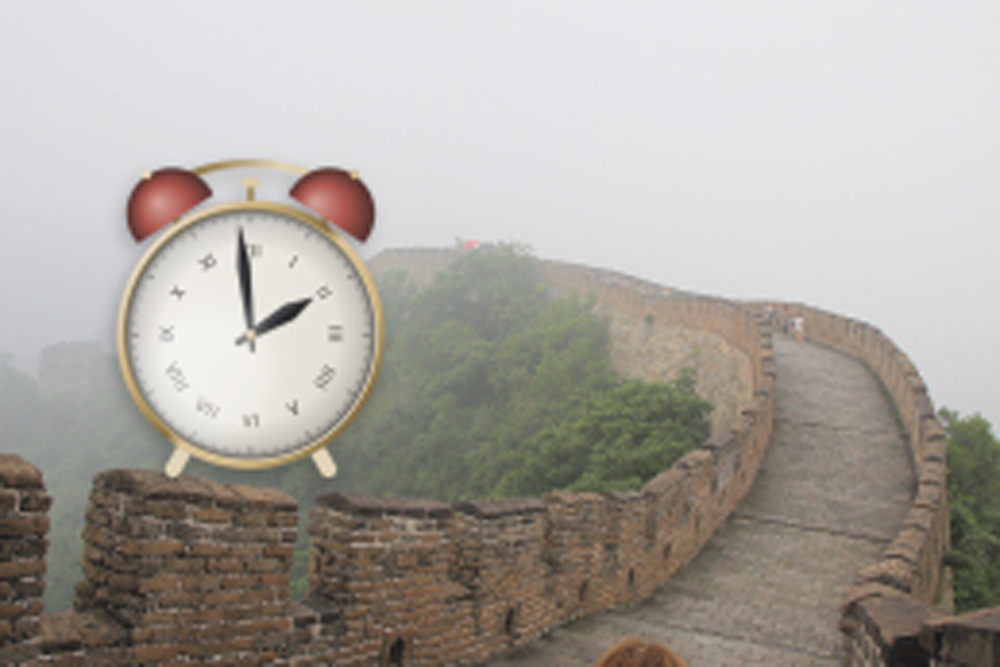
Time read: 1h59
